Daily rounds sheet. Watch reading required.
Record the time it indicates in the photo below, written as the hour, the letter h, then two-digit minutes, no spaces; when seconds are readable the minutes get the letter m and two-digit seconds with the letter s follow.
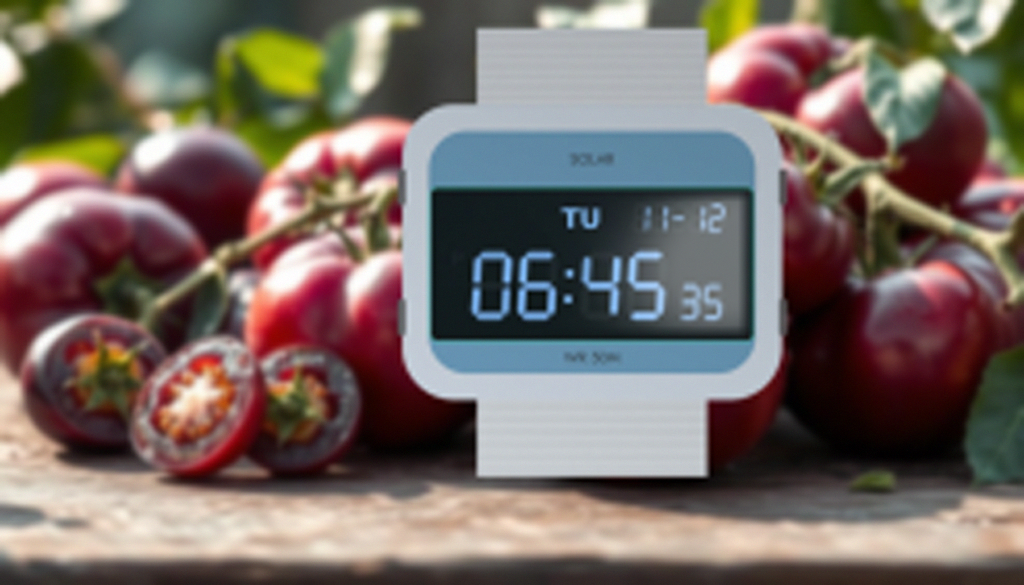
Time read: 6h45m35s
